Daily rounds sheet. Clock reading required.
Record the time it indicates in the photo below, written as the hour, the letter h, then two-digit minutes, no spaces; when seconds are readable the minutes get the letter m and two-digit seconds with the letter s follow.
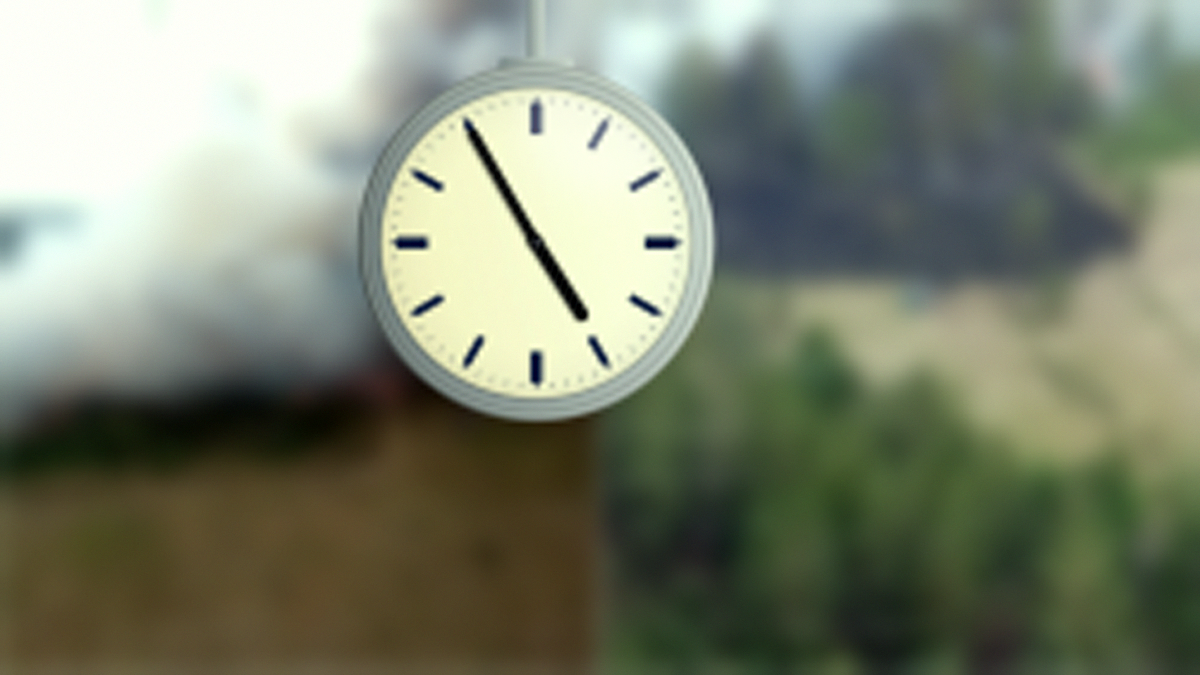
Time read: 4h55
